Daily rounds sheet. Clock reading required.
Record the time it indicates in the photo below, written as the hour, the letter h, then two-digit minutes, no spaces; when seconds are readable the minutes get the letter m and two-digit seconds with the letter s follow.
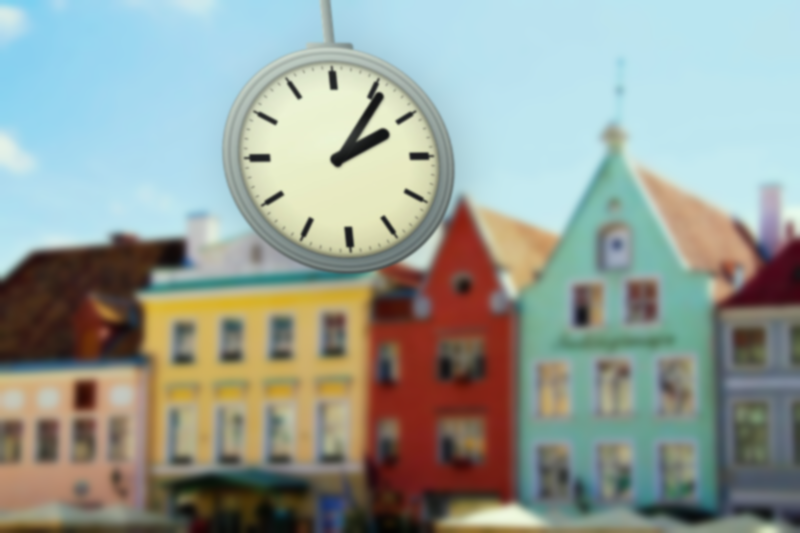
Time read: 2h06
